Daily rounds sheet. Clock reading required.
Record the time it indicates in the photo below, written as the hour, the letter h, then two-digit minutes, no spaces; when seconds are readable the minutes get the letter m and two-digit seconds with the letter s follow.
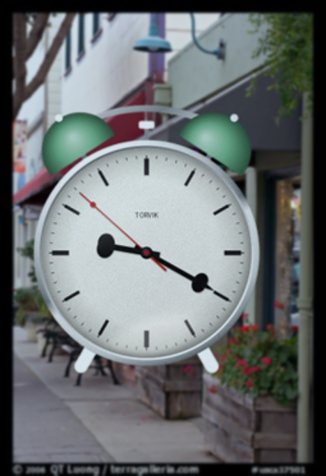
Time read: 9h19m52s
